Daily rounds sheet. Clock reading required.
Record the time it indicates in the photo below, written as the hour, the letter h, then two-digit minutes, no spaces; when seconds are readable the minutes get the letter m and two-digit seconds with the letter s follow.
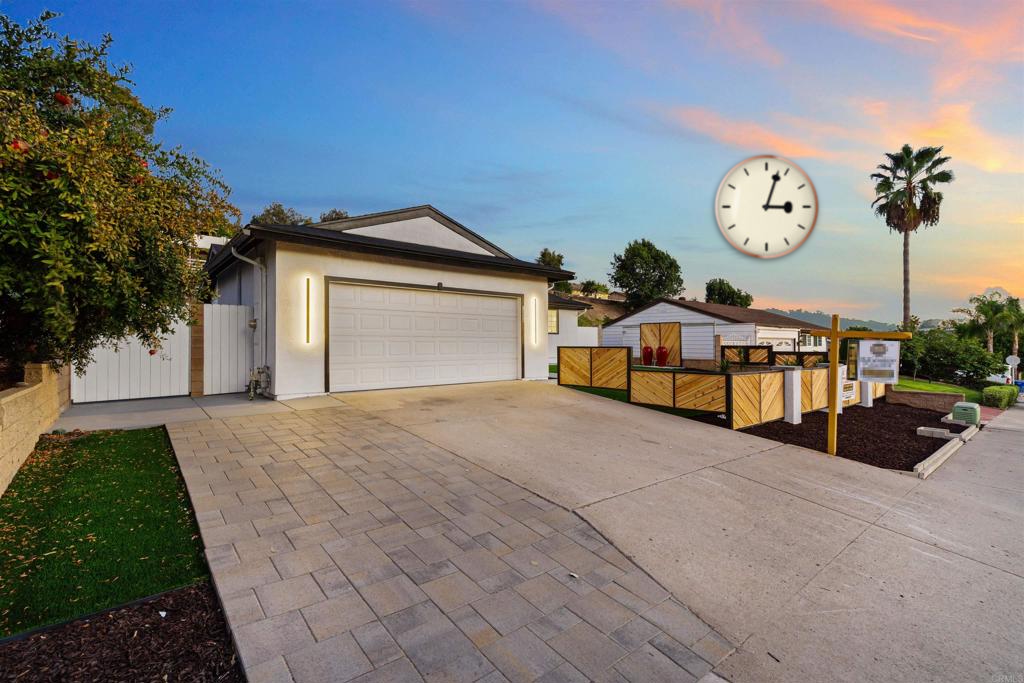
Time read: 3h03
